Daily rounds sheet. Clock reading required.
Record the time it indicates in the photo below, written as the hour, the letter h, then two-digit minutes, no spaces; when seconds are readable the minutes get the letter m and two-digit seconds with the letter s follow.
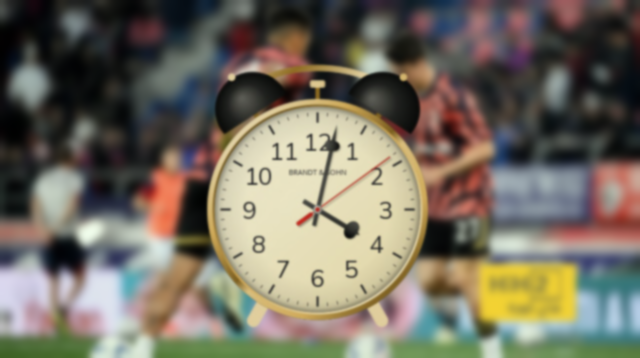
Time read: 4h02m09s
